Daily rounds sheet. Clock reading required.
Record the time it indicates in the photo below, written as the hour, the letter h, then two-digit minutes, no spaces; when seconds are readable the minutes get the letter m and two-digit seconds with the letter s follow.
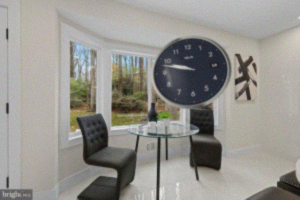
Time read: 9h48
